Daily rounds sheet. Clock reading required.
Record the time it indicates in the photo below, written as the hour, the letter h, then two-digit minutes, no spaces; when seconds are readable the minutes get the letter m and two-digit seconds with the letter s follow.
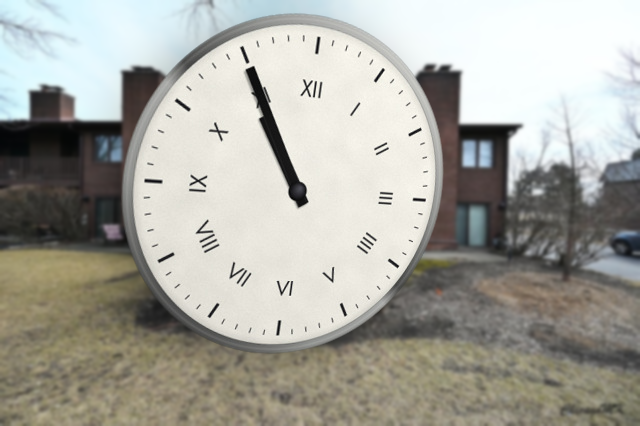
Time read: 10h55
